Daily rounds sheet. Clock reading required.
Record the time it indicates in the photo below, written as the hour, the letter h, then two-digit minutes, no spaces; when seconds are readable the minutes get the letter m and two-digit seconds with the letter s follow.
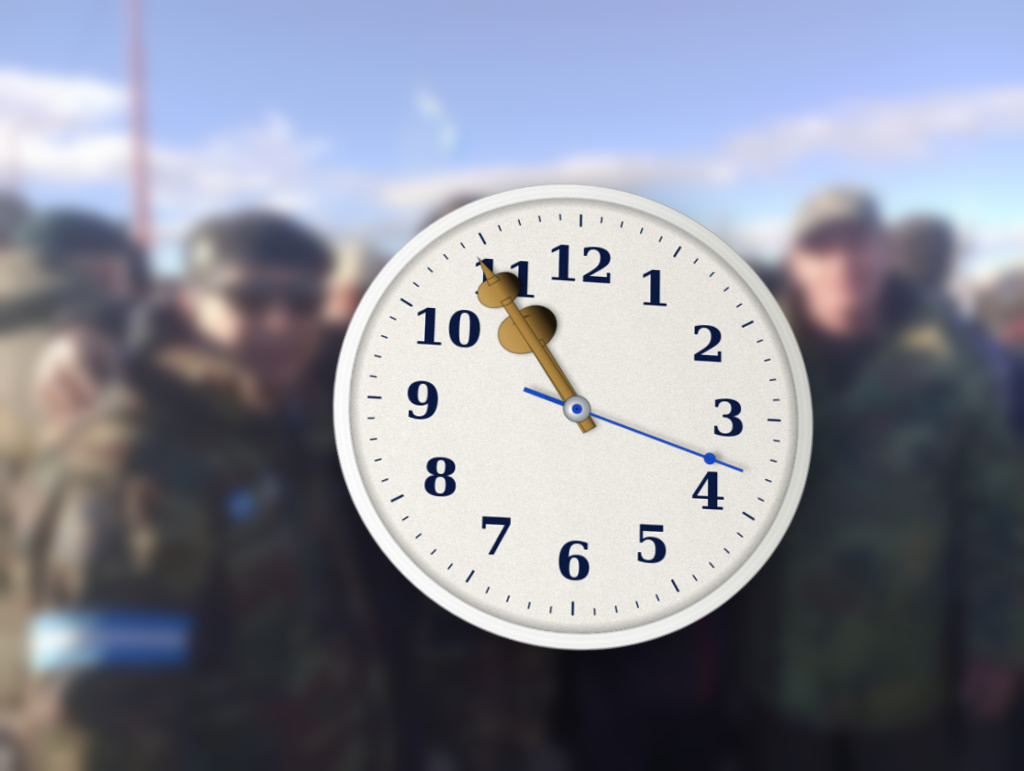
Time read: 10h54m18s
